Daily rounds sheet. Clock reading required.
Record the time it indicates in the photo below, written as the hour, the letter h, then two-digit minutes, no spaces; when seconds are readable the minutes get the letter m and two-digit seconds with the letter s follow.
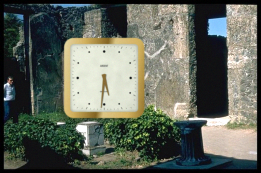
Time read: 5h31
